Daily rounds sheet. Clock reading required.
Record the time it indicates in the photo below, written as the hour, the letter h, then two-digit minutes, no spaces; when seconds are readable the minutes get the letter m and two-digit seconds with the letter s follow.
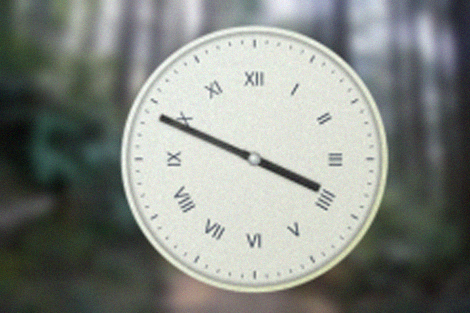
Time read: 3h49
